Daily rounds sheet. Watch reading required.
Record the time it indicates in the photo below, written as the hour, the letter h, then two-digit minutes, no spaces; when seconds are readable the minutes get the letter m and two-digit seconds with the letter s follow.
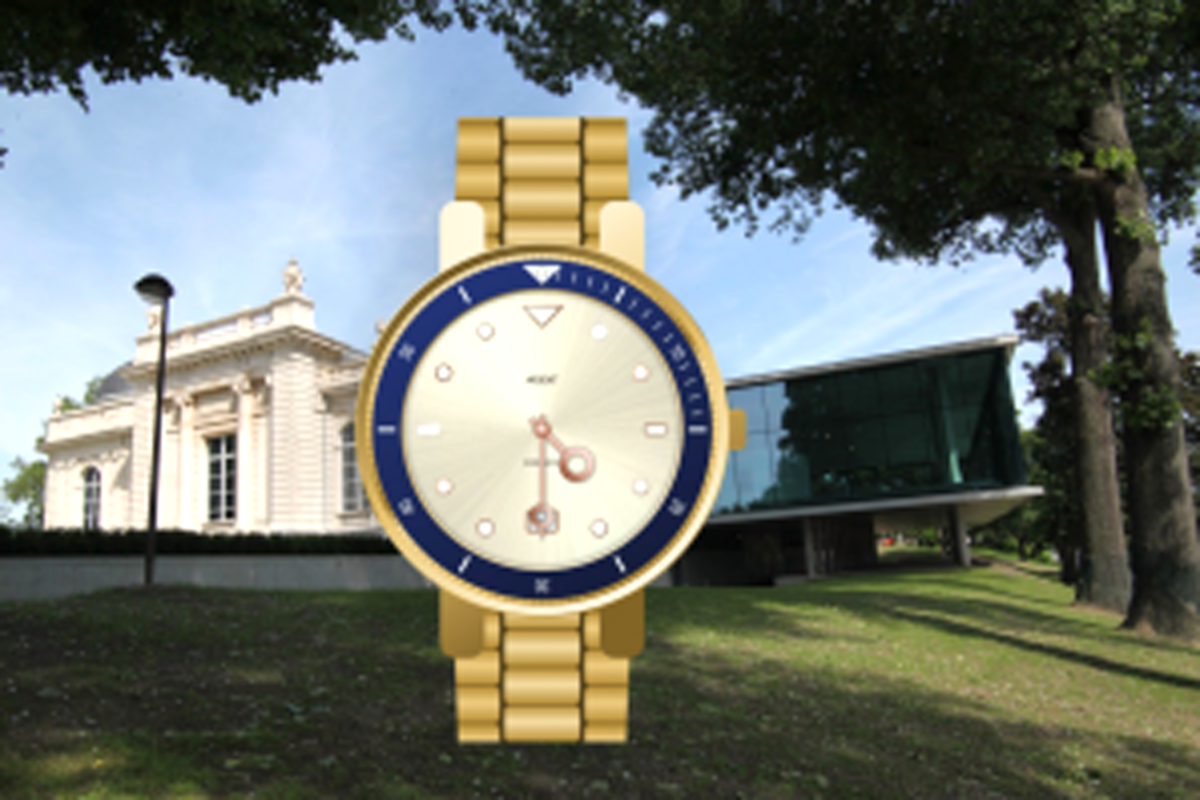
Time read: 4h30
